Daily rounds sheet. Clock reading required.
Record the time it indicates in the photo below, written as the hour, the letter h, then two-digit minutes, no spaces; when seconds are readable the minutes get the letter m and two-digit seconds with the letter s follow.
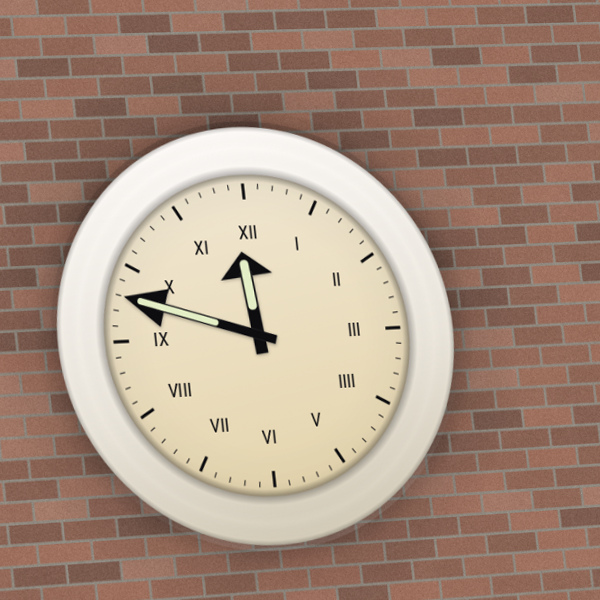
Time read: 11h48
